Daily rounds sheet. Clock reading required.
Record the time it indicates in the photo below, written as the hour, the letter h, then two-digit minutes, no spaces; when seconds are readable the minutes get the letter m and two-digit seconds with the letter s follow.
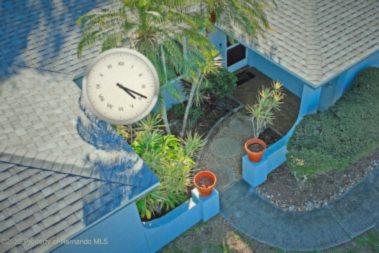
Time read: 4h19
